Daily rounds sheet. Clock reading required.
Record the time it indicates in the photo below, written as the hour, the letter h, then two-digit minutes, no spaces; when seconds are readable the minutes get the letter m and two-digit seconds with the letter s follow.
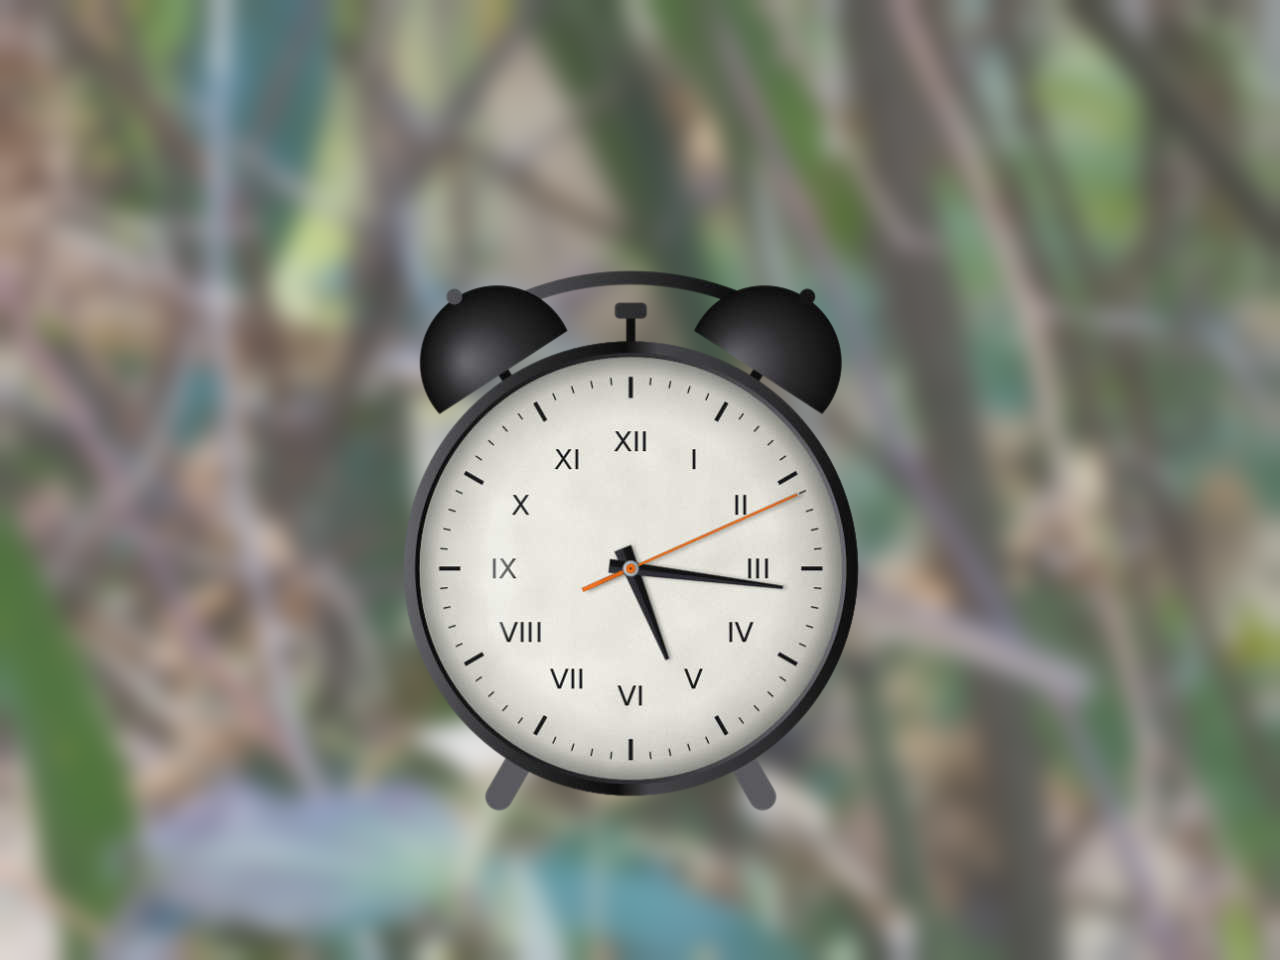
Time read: 5h16m11s
